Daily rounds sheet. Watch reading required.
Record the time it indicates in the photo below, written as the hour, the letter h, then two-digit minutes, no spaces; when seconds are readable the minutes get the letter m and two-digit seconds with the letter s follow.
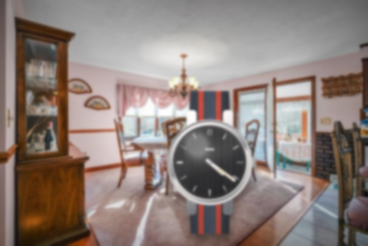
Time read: 4h21
